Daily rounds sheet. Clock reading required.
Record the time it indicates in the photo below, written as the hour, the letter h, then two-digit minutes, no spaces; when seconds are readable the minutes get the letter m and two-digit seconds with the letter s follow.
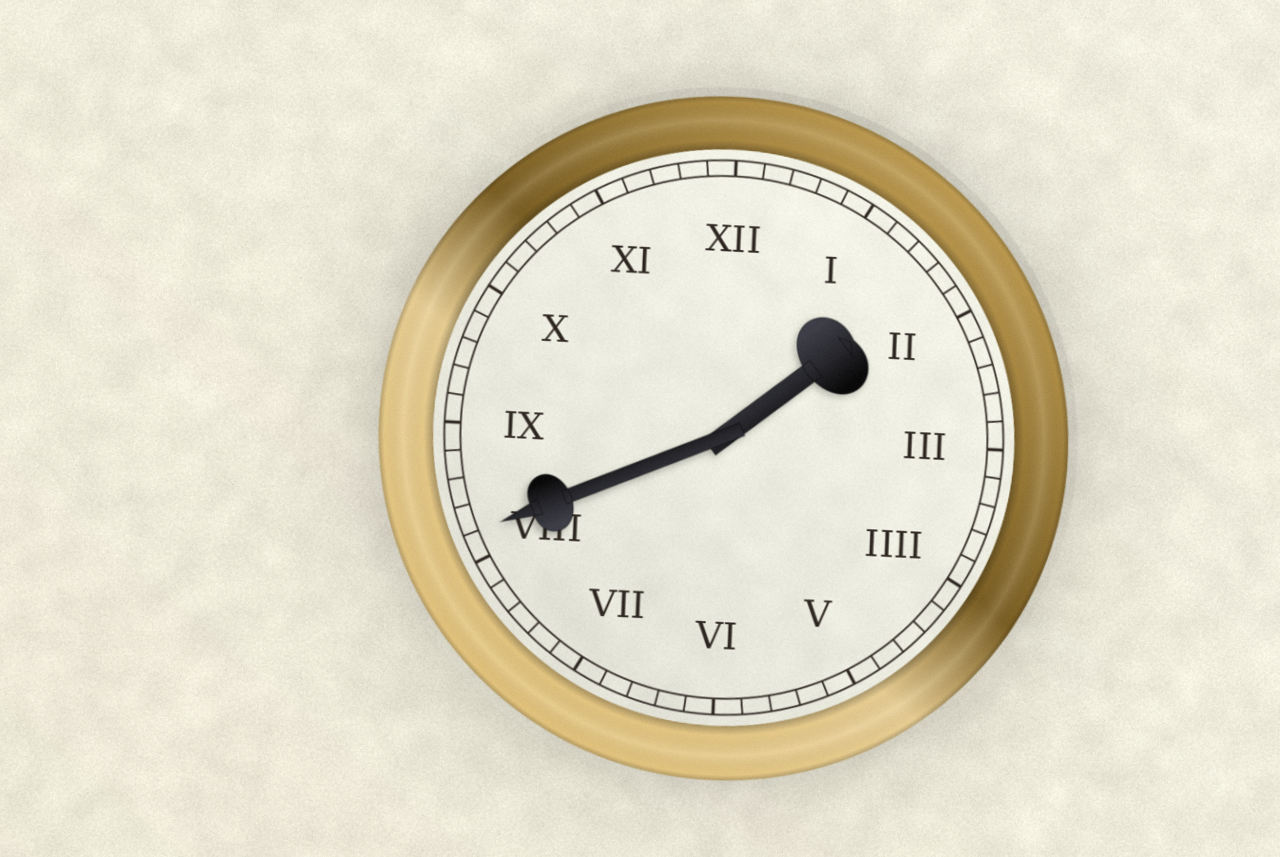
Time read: 1h41
